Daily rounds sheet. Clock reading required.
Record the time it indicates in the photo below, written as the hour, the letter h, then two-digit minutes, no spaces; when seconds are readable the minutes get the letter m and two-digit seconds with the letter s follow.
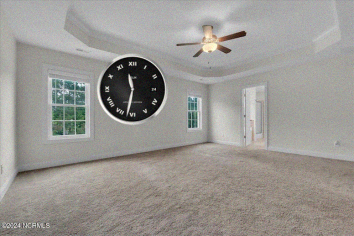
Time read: 11h32
